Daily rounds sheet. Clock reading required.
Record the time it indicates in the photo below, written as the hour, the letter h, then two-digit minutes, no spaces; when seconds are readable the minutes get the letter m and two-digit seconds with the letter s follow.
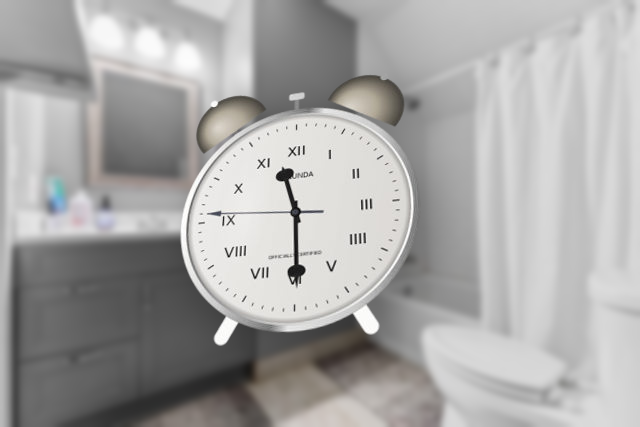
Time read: 11h29m46s
